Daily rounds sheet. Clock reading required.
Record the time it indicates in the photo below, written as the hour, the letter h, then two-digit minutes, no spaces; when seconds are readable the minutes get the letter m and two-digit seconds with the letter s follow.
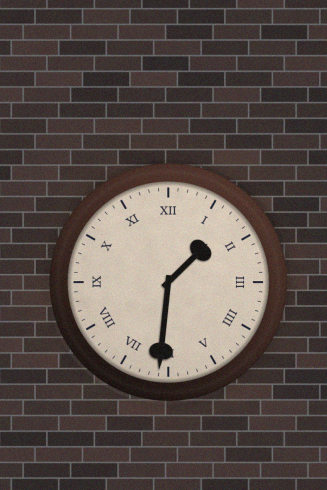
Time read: 1h31
